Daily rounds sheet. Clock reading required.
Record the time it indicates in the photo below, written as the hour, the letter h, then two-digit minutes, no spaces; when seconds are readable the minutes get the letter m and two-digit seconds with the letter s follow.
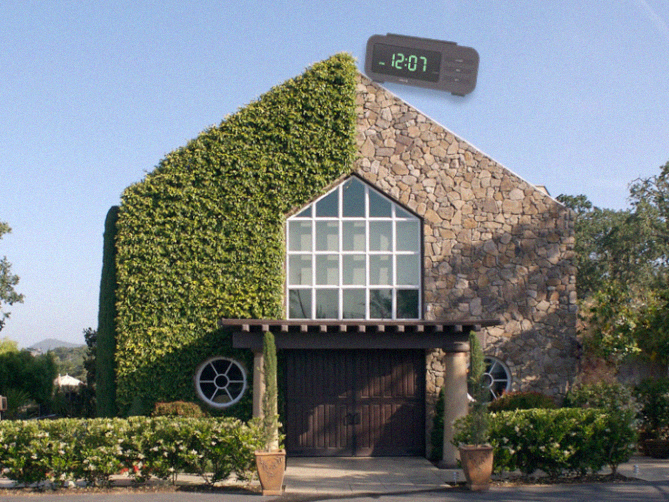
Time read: 12h07
